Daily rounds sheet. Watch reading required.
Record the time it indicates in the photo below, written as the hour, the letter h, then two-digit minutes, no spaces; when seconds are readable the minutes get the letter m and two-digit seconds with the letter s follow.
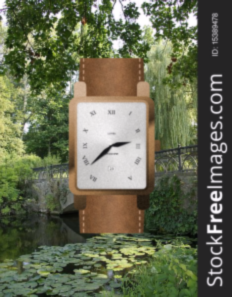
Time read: 2h38
